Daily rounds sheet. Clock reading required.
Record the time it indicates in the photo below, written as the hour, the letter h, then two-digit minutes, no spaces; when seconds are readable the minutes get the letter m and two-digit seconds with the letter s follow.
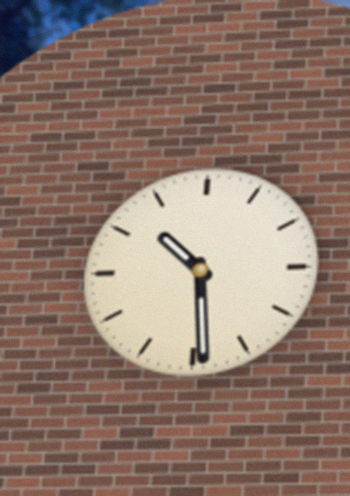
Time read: 10h29
